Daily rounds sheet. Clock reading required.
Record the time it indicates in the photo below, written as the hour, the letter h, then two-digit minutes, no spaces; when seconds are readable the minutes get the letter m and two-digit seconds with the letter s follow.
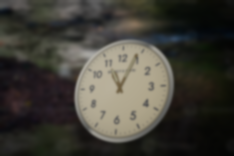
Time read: 11h04
